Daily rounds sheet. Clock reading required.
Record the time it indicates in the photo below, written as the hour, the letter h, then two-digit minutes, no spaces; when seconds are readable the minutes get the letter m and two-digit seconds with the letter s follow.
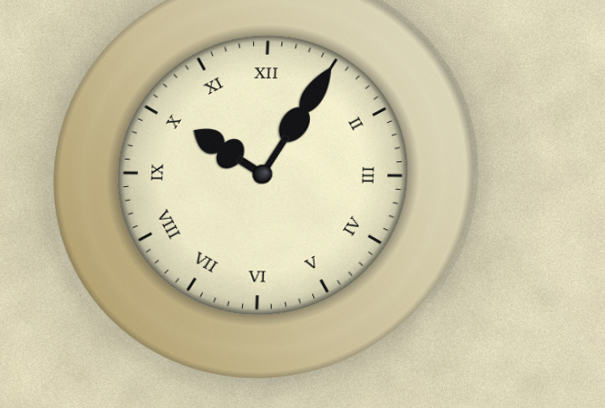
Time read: 10h05
